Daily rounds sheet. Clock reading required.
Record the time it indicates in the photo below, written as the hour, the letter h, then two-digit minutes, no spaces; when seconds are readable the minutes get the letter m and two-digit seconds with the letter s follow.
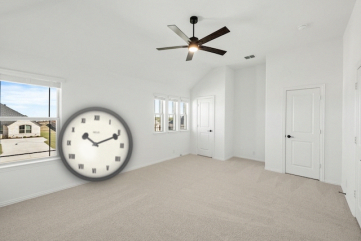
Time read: 10h11
